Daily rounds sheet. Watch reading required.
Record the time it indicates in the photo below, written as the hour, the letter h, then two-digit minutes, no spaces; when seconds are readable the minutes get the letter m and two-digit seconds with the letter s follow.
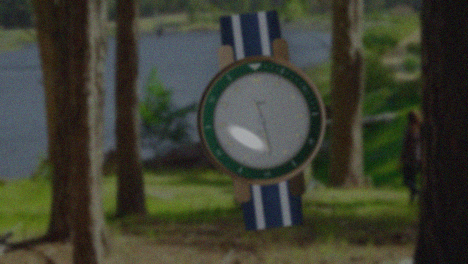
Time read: 11h29
